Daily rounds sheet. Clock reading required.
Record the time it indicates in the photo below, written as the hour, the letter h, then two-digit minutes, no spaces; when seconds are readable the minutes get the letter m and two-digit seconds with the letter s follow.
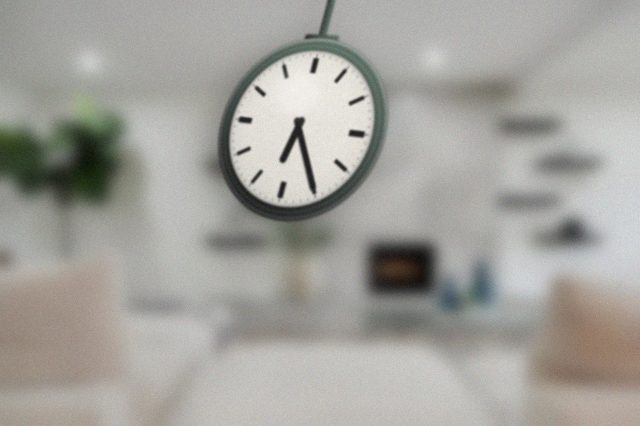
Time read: 6h25
